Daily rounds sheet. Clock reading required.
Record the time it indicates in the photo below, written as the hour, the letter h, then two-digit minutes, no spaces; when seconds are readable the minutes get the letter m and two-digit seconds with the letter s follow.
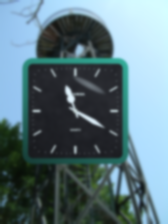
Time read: 11h20
